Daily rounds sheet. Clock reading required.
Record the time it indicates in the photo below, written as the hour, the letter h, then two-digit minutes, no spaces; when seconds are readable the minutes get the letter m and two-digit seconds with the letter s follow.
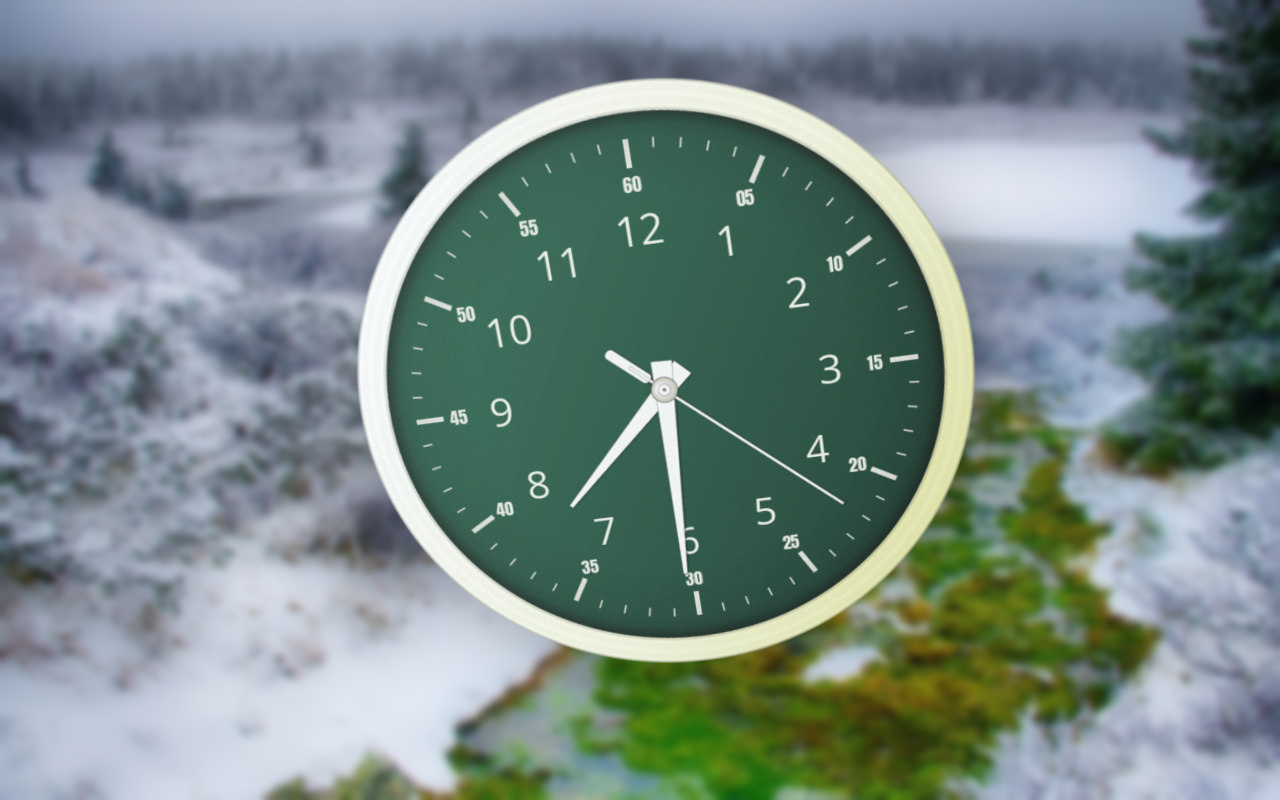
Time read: 7h30m22s
